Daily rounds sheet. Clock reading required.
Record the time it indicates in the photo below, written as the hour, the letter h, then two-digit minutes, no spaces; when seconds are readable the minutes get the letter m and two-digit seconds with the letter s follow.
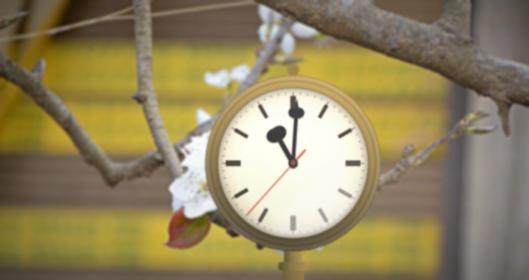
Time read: 11h00m37s
